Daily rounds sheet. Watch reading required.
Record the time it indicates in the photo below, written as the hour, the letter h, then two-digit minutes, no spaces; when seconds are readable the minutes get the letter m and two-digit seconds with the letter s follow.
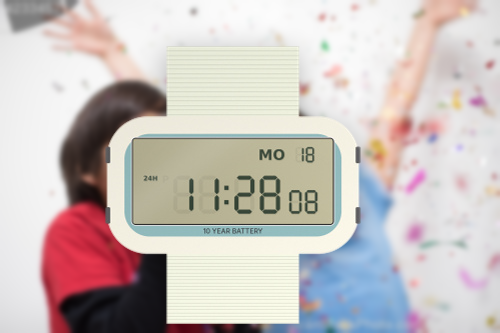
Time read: 11h28m08s
